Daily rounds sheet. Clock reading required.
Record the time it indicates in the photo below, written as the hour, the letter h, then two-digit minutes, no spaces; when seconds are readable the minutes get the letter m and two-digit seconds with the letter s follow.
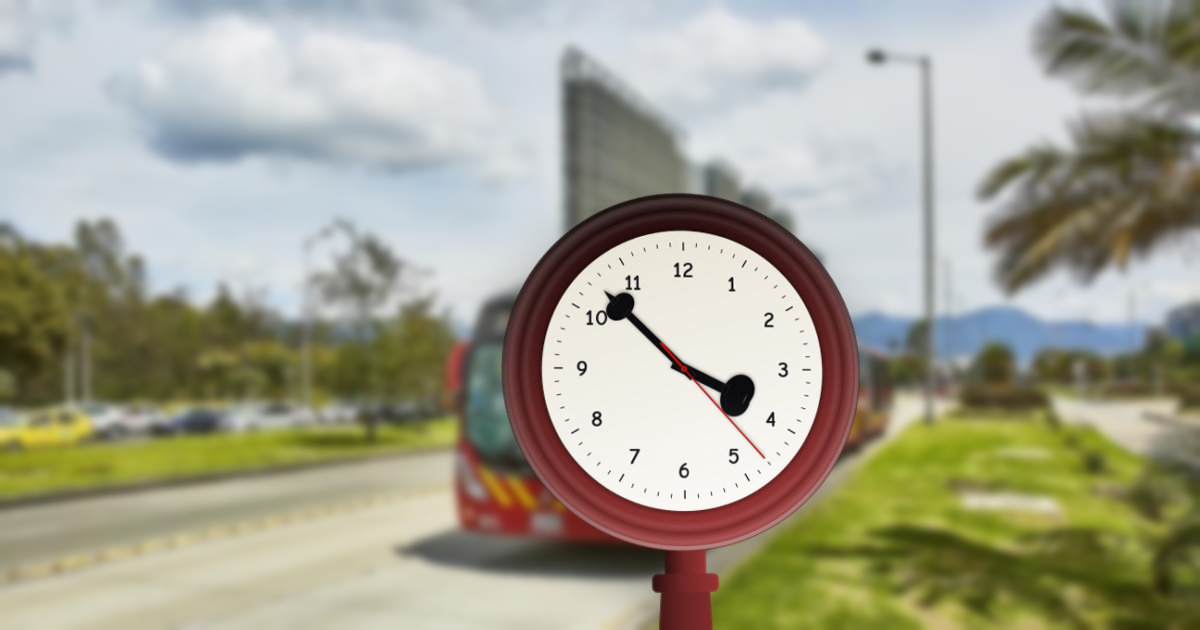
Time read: 3h52m23s
